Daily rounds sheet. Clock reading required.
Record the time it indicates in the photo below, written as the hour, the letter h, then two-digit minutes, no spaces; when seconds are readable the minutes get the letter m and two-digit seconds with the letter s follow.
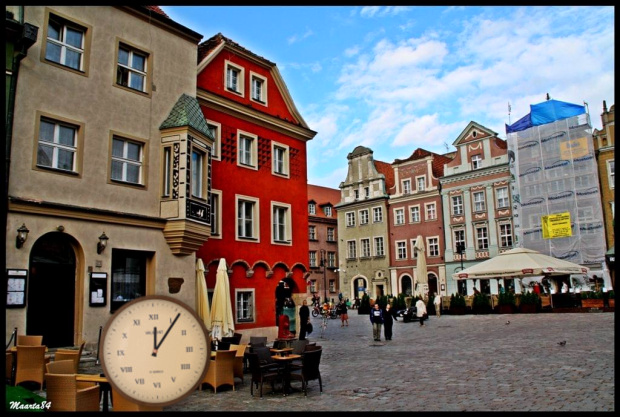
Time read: 12h06
